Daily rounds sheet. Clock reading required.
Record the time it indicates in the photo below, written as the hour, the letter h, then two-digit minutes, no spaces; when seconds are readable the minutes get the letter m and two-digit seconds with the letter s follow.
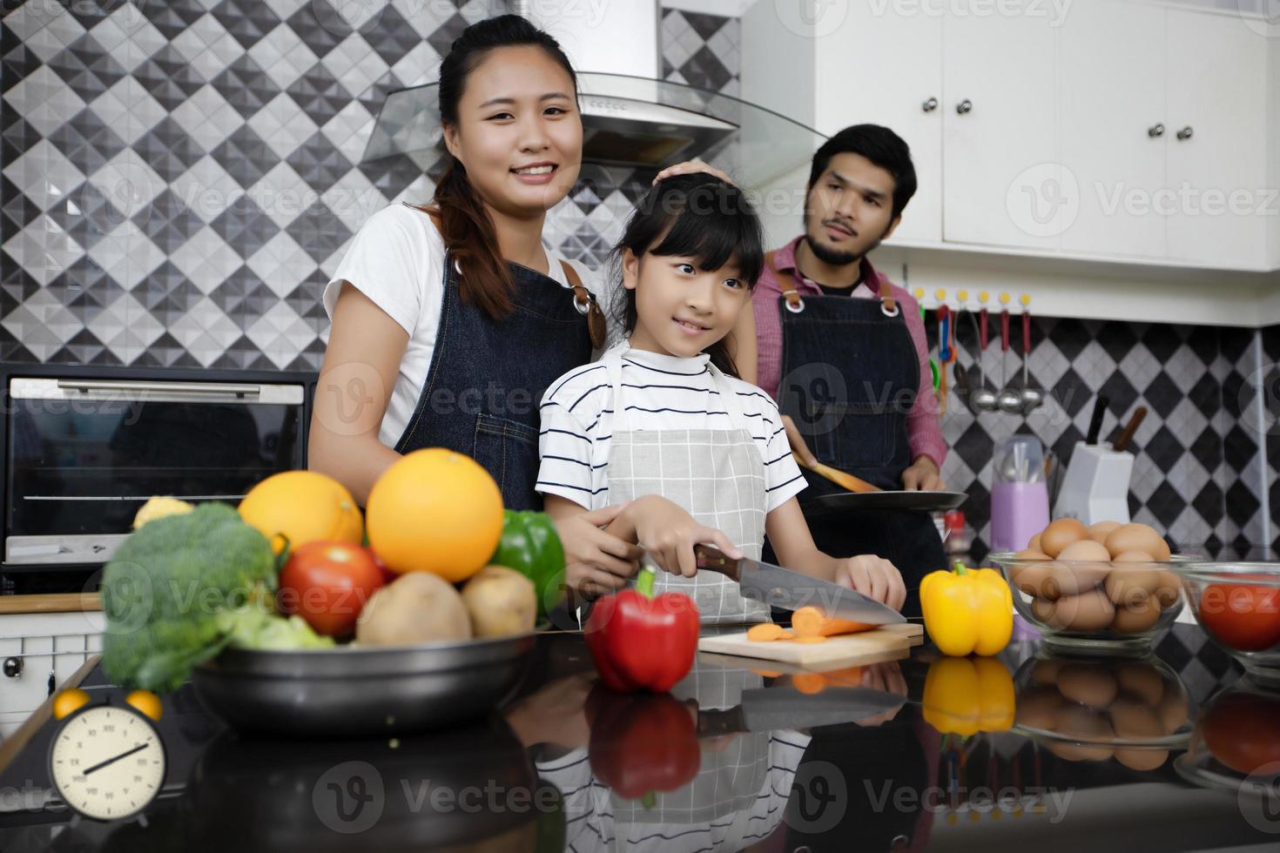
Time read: 8h11
